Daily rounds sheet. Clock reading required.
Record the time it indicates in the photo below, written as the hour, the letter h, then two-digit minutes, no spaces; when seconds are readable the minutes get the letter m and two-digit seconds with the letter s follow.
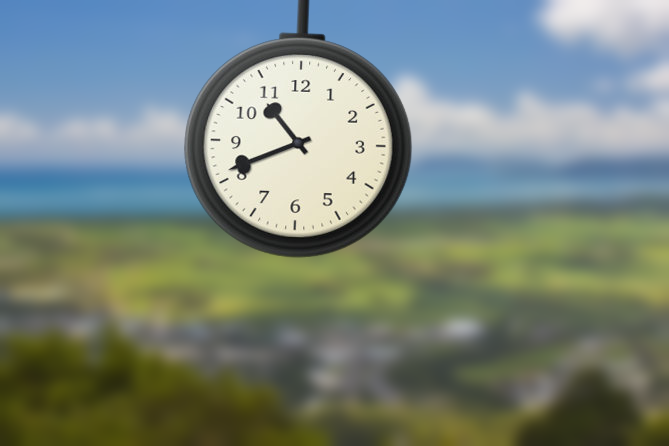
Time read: 10h41
